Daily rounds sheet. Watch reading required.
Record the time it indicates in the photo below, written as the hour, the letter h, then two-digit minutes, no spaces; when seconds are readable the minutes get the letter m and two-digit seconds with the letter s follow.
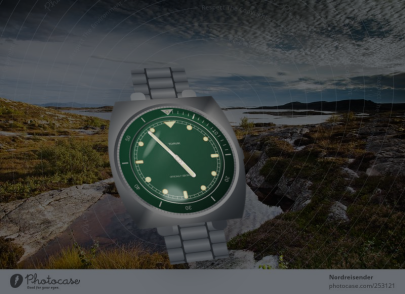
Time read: 4h54
